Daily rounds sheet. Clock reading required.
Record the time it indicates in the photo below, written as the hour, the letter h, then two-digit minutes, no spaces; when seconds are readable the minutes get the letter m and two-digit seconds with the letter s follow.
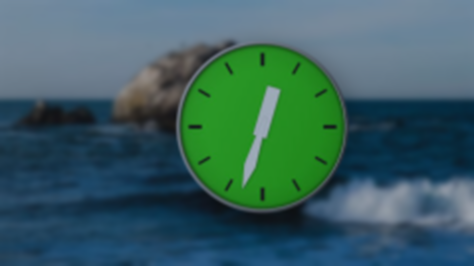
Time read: 12h33
